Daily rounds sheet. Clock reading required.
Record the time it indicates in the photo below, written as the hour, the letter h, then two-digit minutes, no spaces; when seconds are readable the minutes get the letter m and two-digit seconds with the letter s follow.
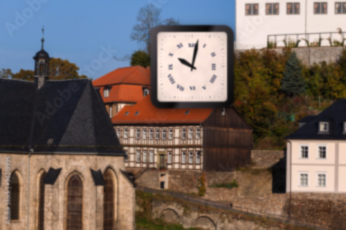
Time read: 10h02
